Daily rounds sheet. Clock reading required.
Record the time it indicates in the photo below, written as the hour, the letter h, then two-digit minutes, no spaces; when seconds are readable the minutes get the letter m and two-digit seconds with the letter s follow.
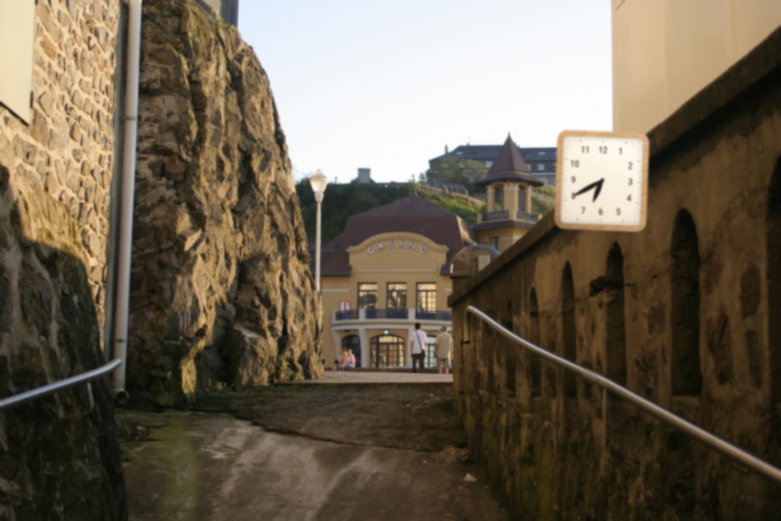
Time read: 6h40
